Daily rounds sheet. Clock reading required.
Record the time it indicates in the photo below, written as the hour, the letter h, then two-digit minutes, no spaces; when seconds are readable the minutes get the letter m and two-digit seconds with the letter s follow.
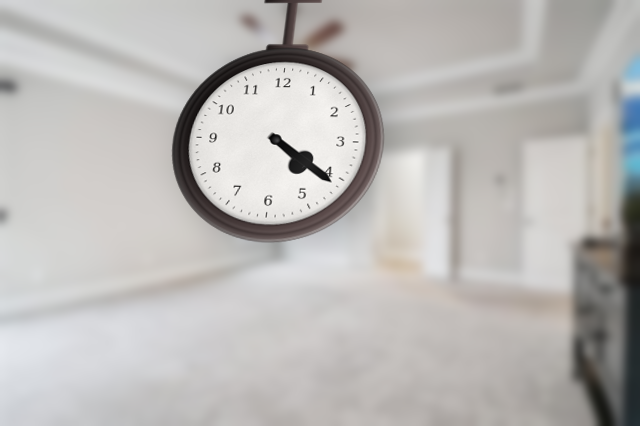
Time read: 4h21
